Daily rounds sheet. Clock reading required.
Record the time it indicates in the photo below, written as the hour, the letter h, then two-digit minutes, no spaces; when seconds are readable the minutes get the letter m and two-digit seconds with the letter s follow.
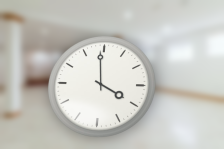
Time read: 3h59
